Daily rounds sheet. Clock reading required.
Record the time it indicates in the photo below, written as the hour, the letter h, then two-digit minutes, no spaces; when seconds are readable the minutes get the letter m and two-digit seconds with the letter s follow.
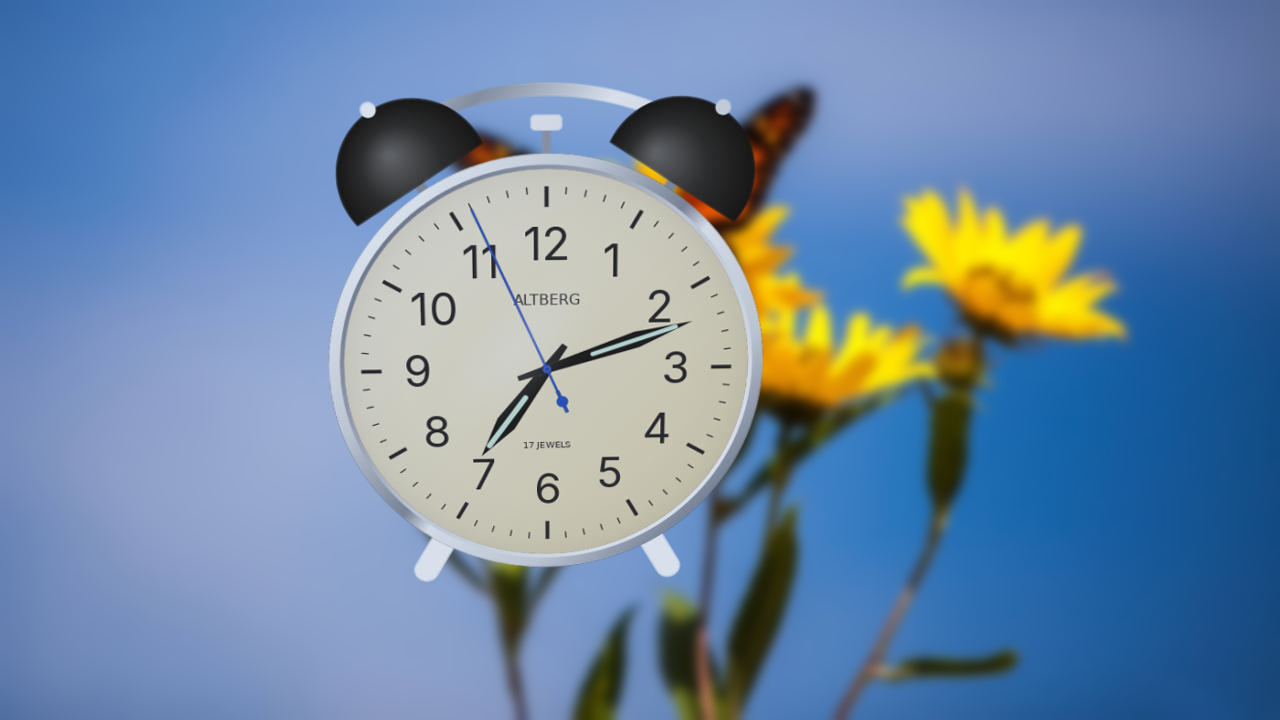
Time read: 7h11m56s
